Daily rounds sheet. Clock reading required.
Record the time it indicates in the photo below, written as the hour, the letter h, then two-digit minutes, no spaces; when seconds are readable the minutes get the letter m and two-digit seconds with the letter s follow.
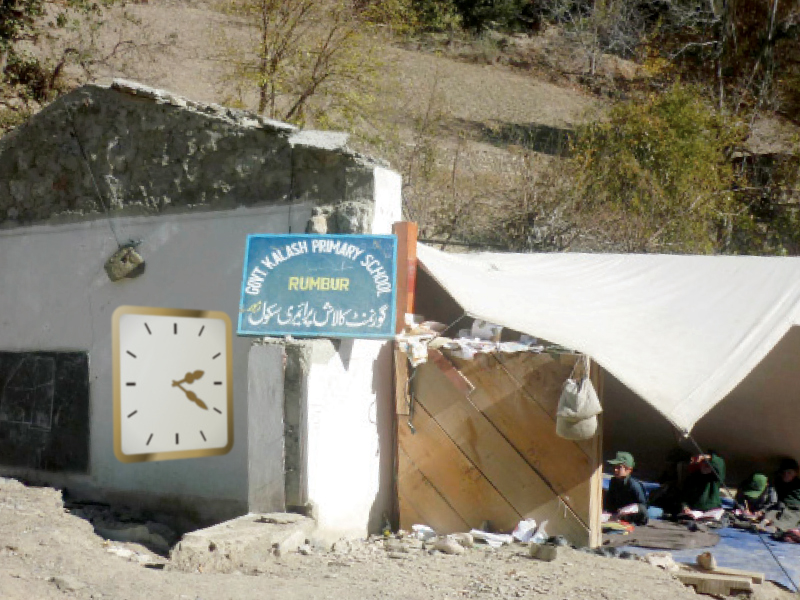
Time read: 2h21
